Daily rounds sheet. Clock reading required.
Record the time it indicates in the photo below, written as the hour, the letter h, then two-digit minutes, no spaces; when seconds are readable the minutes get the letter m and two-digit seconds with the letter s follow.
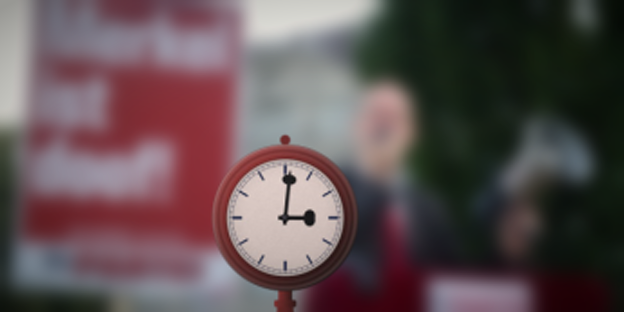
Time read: 3h01
